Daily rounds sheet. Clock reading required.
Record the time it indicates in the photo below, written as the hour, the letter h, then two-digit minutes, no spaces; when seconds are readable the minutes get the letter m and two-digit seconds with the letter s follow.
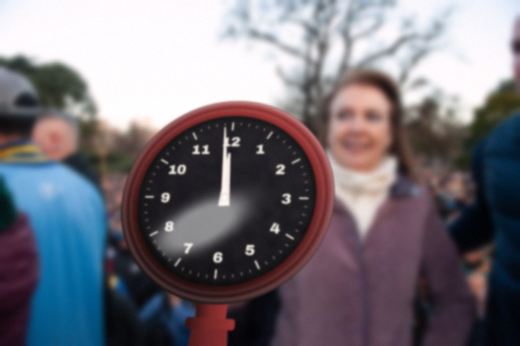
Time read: 11h59
